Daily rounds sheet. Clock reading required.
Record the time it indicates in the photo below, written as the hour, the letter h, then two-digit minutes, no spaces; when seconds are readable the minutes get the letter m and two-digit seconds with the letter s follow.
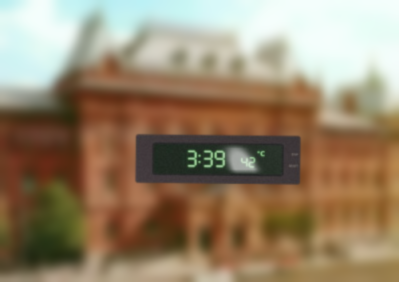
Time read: 3h39
